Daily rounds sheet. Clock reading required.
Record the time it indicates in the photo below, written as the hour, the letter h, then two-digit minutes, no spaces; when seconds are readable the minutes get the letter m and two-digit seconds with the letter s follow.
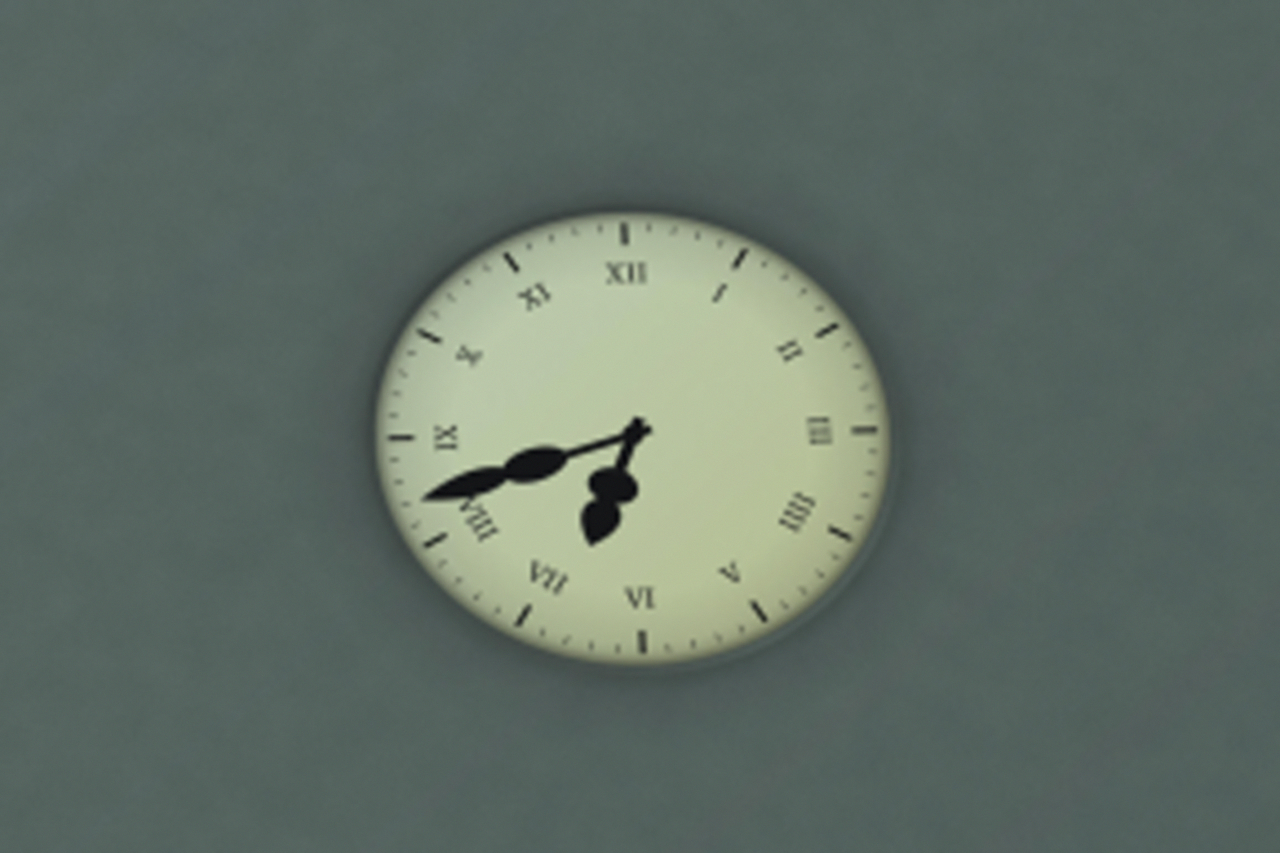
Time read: 6h42
